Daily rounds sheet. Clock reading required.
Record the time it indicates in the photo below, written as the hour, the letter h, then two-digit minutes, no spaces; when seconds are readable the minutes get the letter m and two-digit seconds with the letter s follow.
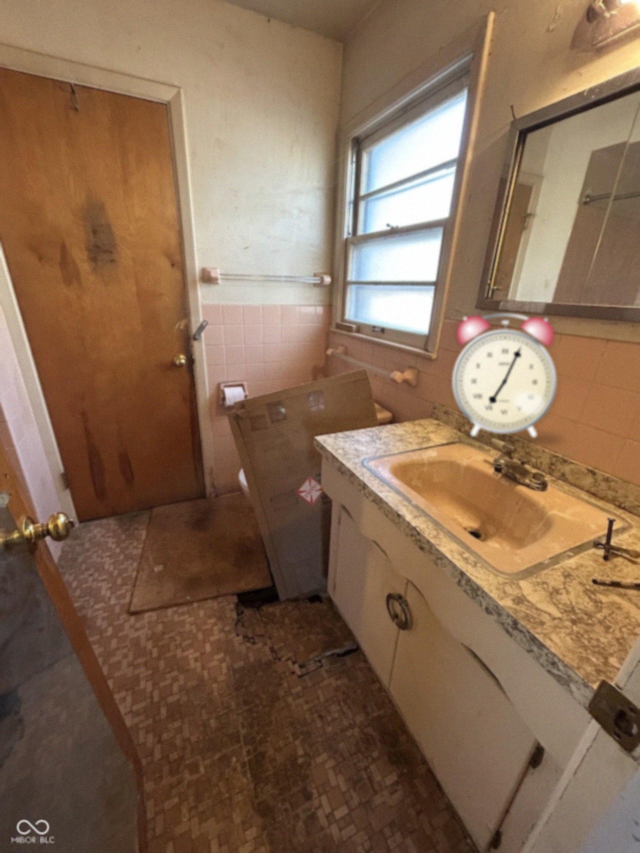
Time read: 7h04
